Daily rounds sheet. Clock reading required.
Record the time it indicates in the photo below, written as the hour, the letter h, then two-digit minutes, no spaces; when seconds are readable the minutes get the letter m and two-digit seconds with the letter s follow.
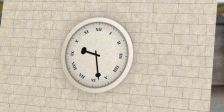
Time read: 9h28
